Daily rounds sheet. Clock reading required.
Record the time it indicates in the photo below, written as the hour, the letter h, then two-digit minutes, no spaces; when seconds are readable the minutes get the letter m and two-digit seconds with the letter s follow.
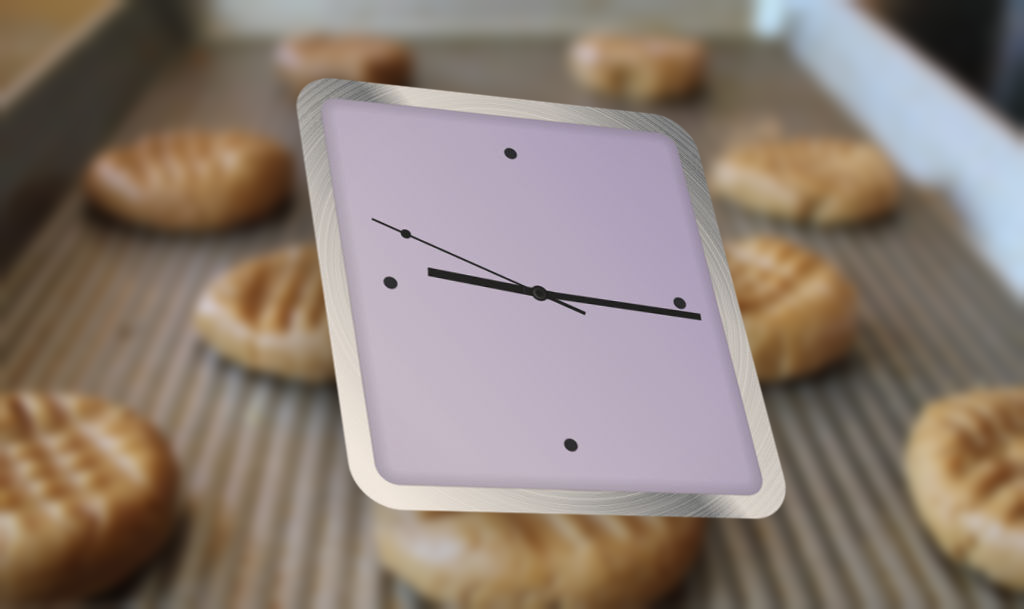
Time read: 9h15m49s
